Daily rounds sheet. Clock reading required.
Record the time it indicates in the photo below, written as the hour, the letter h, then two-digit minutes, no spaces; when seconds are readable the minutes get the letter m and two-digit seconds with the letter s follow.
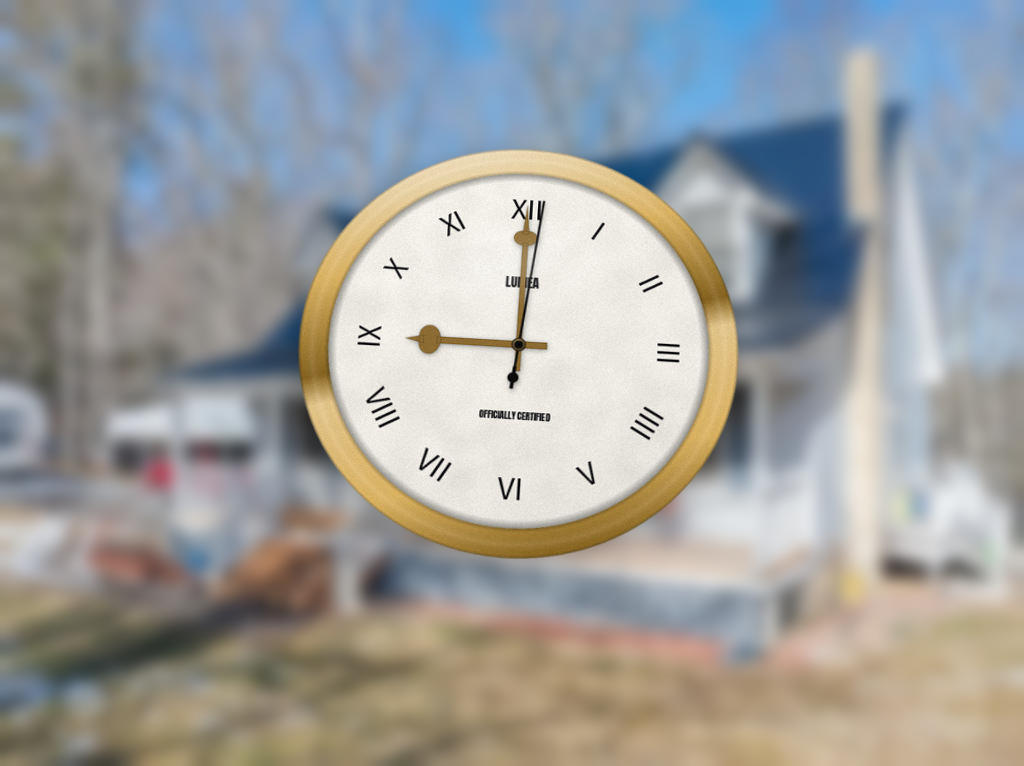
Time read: 9h00m01s
